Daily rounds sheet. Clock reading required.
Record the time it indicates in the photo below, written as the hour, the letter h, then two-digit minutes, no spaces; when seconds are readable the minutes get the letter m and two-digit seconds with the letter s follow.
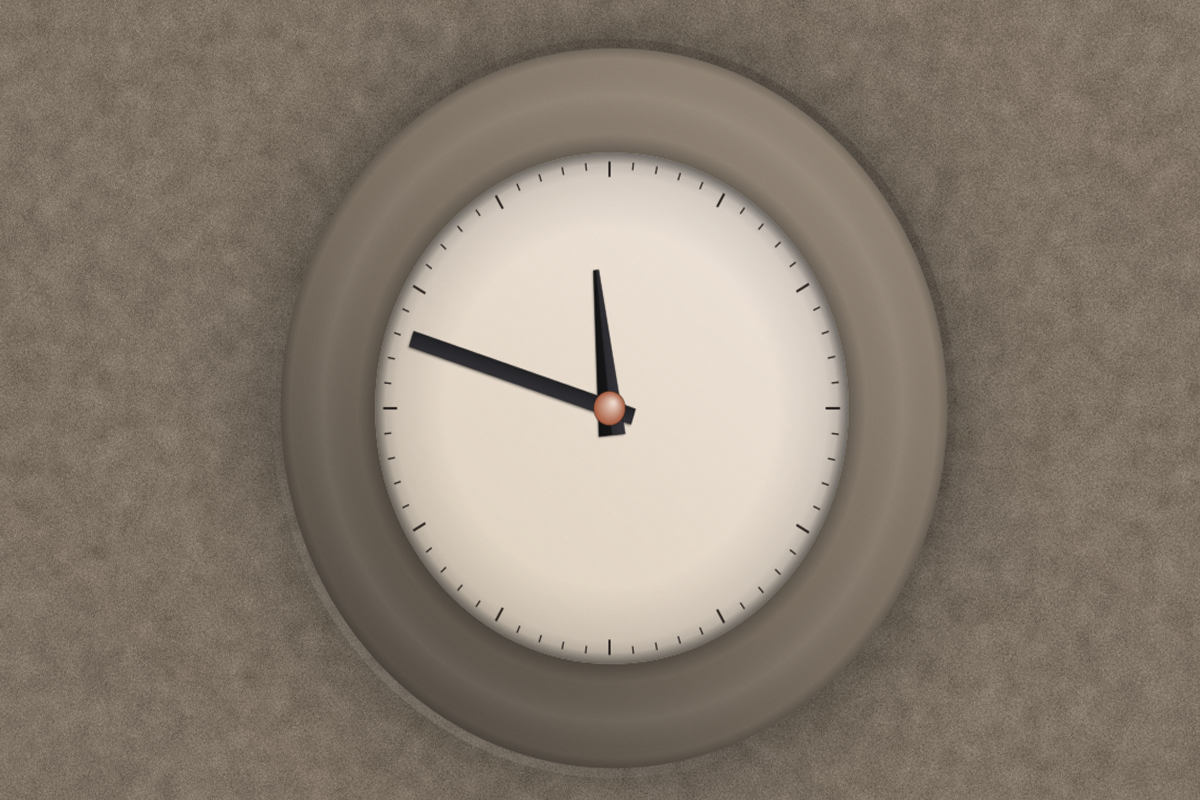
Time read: 11h48
